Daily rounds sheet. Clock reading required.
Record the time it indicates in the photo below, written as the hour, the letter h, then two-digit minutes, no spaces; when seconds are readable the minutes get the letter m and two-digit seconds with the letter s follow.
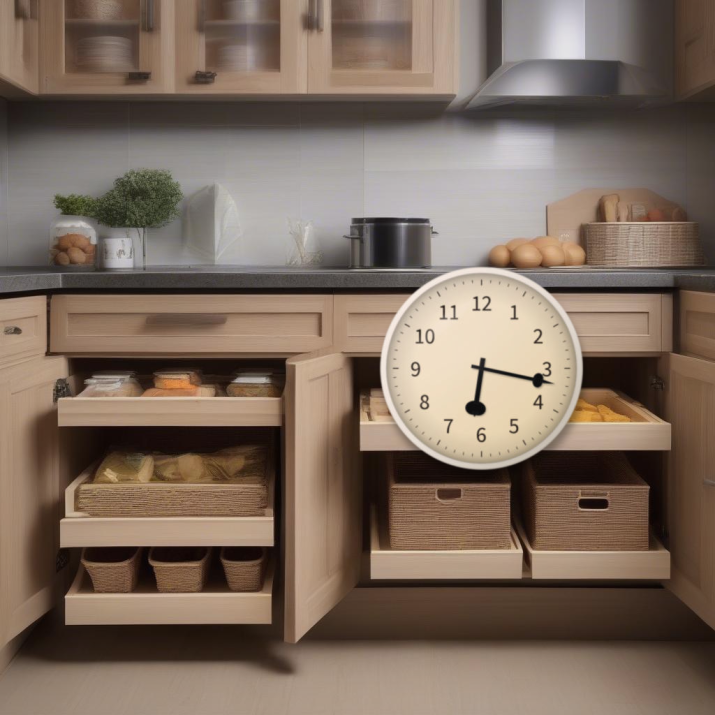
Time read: 6h17
